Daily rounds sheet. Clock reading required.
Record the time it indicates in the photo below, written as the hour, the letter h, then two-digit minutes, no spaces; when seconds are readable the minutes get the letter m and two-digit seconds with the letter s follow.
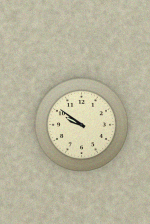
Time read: 9h51
